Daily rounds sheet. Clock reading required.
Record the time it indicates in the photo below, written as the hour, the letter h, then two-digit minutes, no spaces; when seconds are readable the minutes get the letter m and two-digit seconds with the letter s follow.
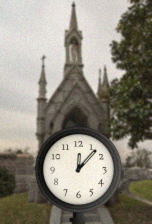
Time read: 12h07
